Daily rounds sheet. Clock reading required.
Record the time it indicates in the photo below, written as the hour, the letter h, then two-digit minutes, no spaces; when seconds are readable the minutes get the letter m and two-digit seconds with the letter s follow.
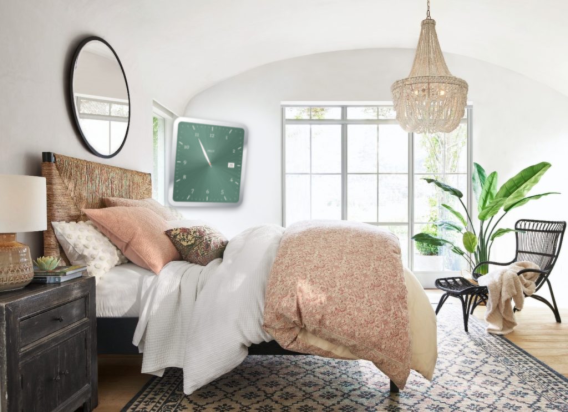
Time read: 10h55
